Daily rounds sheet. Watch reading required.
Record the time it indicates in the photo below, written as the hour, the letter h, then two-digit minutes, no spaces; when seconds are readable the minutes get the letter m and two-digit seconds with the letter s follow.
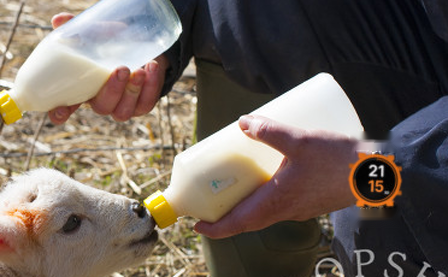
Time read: 21h15
